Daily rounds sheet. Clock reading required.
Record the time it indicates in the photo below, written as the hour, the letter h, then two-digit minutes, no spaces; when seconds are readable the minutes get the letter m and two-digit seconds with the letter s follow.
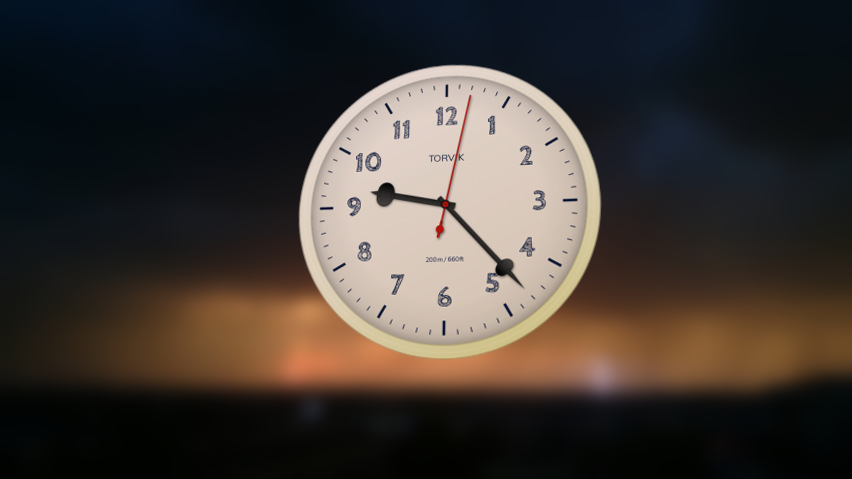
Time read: 9h23m02s
